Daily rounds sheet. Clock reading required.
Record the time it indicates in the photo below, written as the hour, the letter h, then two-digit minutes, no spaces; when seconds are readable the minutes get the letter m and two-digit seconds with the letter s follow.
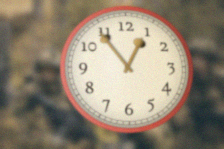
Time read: 12h54
